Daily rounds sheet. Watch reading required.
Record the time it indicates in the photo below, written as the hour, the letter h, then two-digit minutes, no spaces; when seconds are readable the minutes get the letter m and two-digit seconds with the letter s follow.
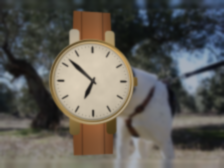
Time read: 6h52
